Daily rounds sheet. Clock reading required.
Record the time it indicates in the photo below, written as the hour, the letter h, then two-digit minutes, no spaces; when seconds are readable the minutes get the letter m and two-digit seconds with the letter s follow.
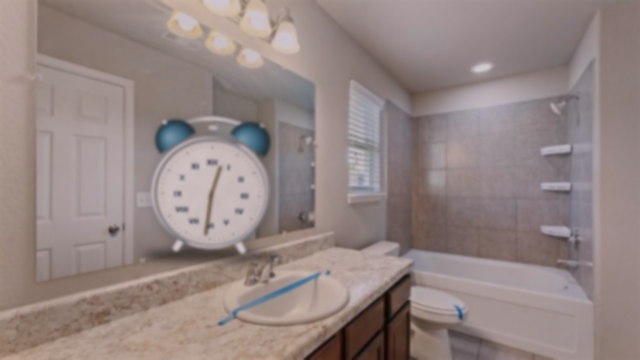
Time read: 12h31
